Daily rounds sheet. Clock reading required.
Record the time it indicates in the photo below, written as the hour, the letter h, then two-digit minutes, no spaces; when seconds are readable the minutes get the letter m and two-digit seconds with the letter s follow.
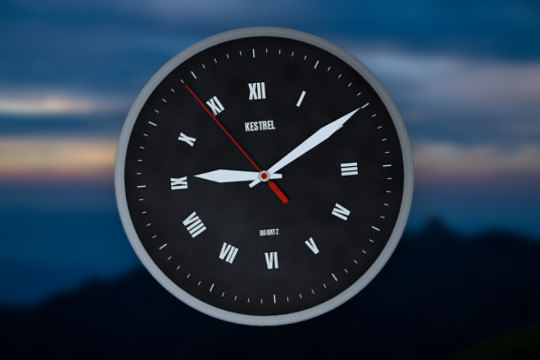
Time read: 9h09m54s
